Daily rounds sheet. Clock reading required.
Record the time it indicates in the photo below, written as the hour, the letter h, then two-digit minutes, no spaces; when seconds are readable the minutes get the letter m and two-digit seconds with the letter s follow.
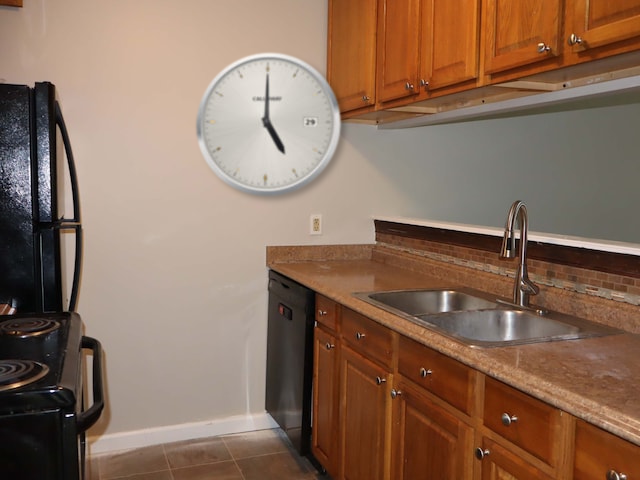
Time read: 5h00
